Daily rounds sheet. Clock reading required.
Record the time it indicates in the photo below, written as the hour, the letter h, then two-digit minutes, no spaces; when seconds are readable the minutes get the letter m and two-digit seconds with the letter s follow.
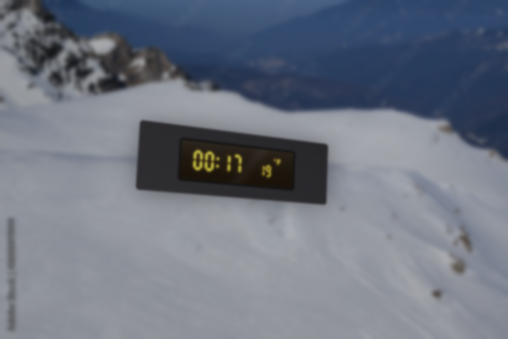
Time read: 0h17
